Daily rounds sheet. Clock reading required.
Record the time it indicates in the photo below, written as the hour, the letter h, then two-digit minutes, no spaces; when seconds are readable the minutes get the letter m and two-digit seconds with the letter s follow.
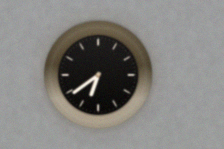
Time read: 6h39
